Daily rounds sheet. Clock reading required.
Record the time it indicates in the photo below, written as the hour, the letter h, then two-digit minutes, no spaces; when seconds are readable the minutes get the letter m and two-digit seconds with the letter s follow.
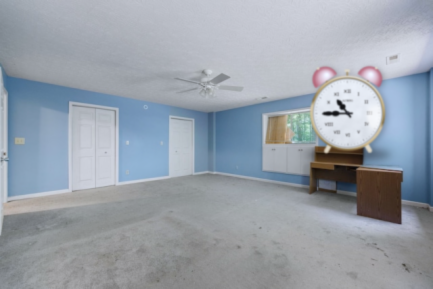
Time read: 10h45
